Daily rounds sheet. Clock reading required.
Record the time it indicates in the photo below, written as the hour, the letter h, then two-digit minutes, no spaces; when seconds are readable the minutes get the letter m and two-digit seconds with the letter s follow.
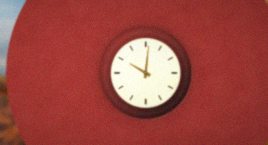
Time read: 10h01
